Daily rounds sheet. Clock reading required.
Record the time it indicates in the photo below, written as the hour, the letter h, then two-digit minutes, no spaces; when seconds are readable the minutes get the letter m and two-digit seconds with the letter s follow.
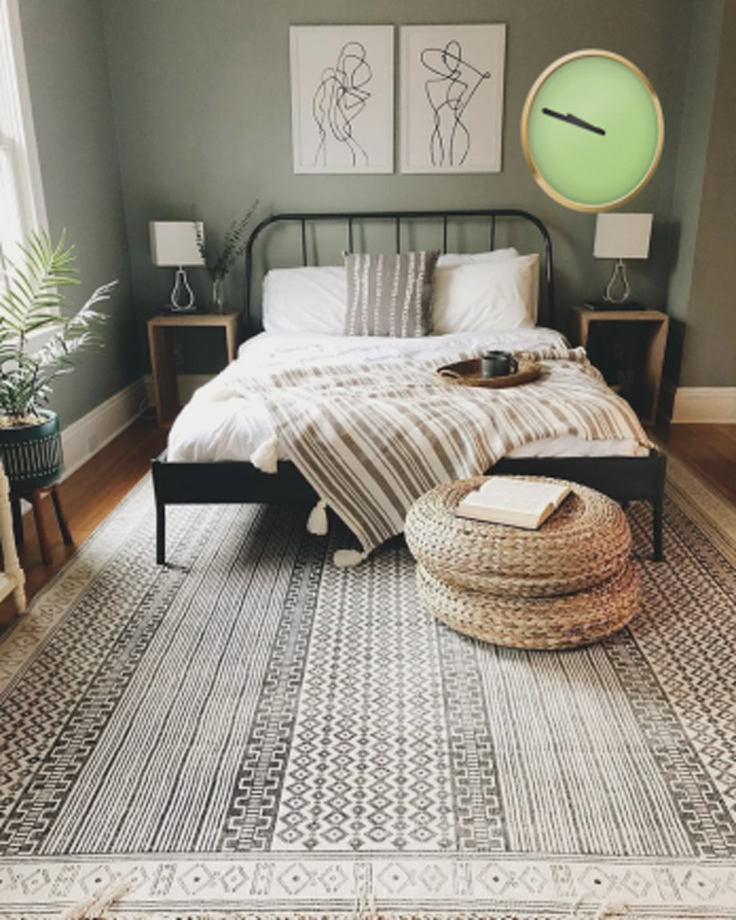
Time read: 9h48
